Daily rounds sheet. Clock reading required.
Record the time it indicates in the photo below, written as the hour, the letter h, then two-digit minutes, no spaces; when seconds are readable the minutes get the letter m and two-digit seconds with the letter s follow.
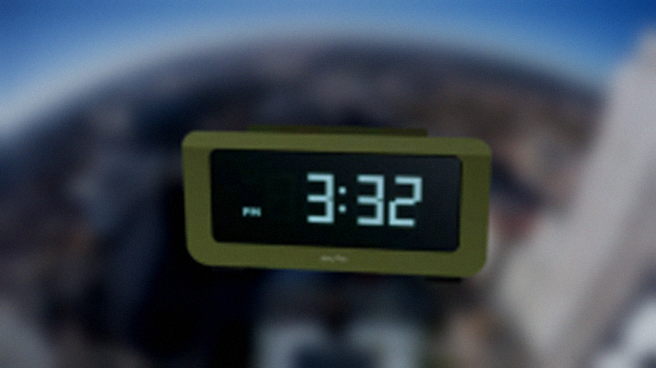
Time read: 3h32
